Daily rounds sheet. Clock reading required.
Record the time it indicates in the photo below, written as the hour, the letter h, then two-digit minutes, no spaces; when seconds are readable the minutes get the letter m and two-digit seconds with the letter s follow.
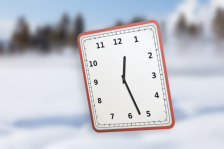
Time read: 12h27
